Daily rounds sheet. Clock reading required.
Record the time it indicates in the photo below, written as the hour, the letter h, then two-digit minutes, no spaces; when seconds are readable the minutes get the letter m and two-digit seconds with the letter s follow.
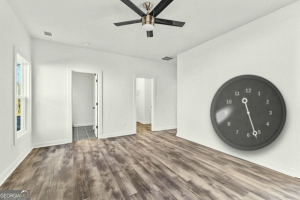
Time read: 11h27
